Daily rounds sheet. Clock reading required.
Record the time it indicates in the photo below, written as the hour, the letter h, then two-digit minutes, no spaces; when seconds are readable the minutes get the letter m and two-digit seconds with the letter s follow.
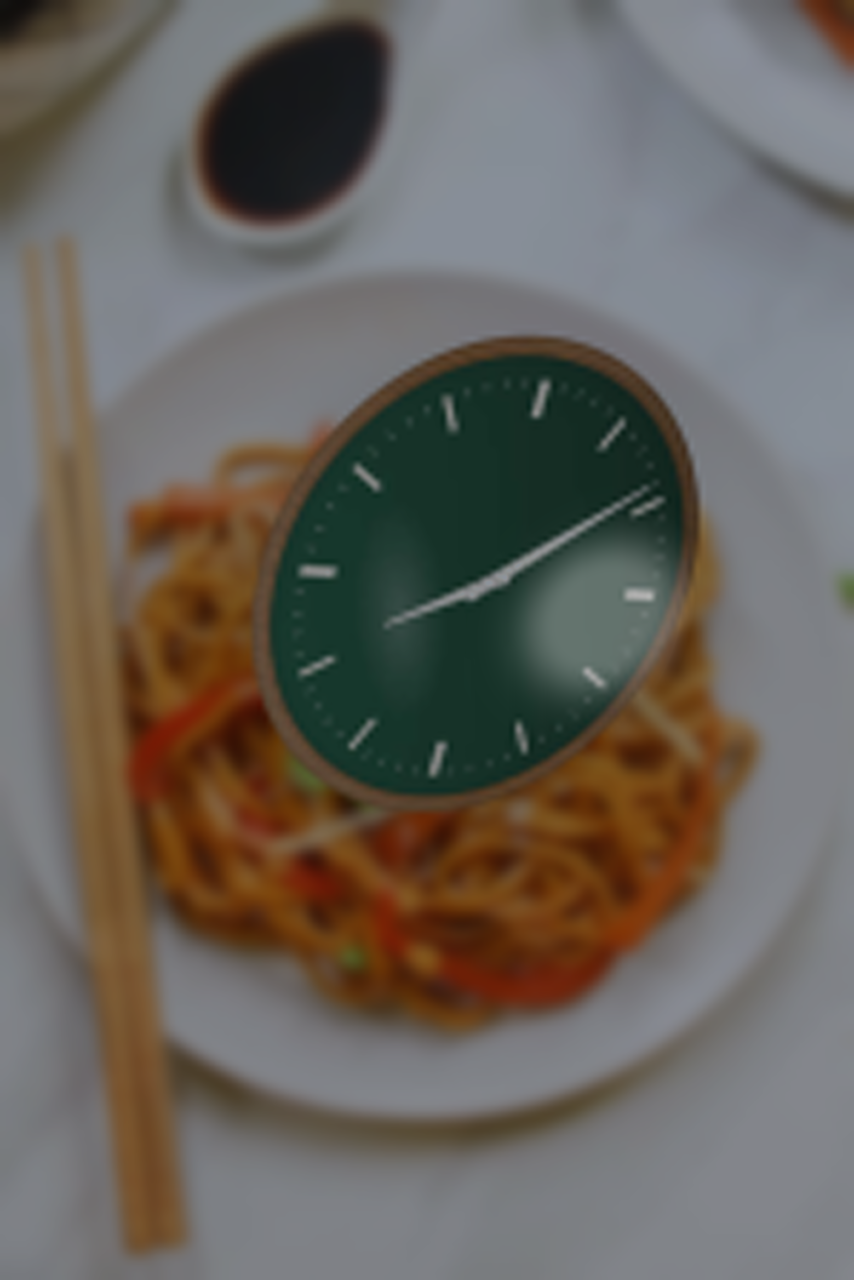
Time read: 8h09
